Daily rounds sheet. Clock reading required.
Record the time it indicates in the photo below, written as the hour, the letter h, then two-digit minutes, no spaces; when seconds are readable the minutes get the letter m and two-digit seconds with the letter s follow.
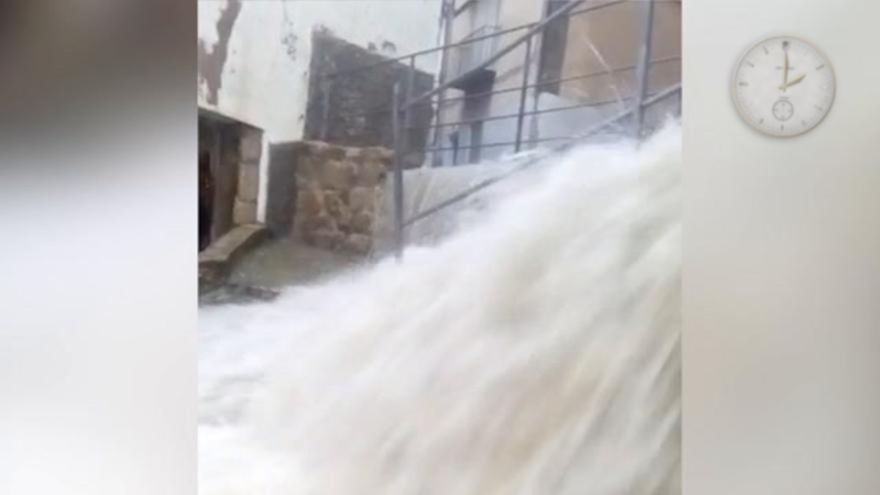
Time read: 2h00
